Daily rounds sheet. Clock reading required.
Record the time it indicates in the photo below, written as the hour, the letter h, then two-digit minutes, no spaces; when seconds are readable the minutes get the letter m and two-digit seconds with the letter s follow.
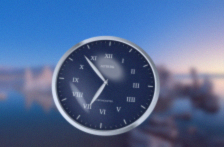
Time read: 6h53
